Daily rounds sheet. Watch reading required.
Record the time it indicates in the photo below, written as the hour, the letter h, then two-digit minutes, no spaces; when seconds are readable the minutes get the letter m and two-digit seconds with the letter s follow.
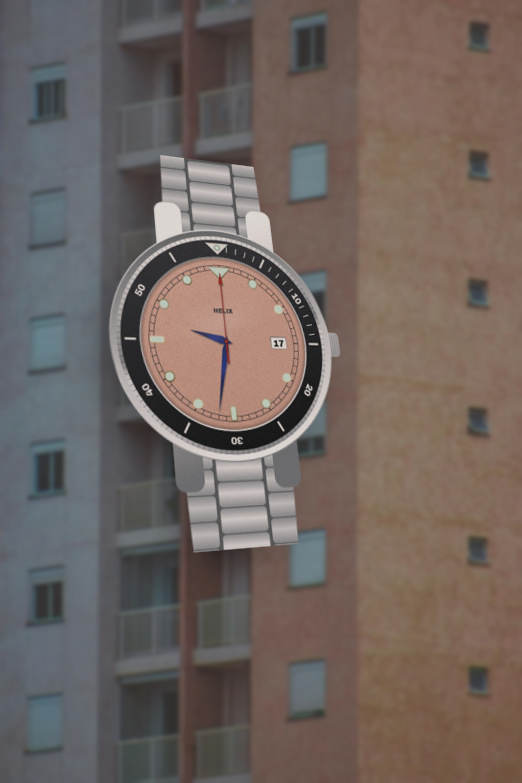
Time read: 9h32m00s
